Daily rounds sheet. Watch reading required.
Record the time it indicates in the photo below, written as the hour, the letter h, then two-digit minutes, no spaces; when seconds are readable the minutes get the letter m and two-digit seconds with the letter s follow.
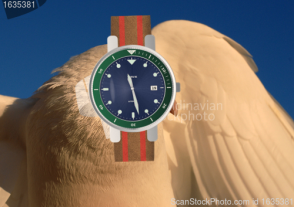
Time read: 11h28
